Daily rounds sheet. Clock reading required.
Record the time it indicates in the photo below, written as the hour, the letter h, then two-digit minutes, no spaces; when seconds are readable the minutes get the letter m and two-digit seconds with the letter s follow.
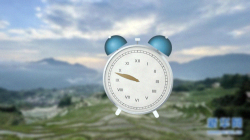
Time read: 9h48
